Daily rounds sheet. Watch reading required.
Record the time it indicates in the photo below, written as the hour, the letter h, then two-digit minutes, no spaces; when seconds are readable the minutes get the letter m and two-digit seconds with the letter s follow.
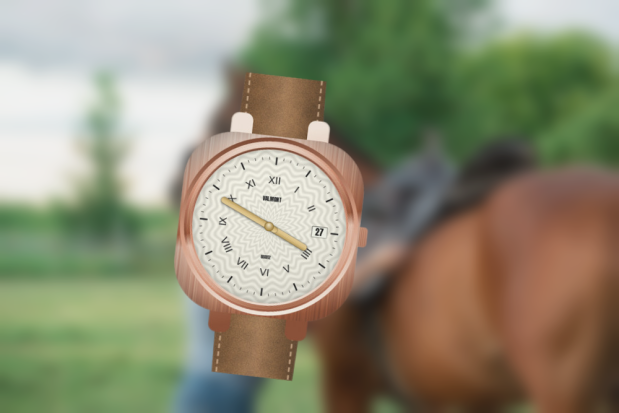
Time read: 3h49
